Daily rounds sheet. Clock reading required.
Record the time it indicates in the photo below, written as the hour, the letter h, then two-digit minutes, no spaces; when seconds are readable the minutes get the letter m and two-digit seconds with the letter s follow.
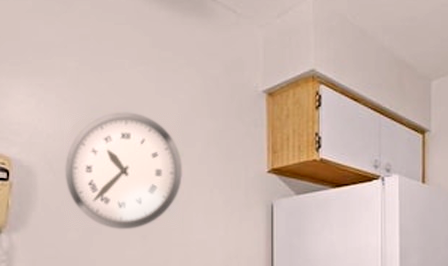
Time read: 10h37
